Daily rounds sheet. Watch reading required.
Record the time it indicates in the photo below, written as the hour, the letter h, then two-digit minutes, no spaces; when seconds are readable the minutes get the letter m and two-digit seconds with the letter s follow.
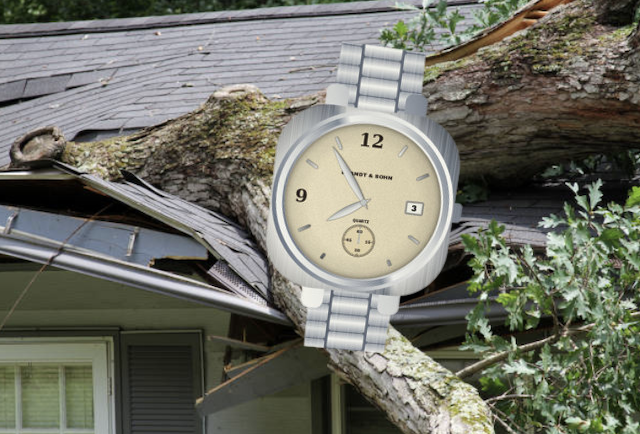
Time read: 7h54
